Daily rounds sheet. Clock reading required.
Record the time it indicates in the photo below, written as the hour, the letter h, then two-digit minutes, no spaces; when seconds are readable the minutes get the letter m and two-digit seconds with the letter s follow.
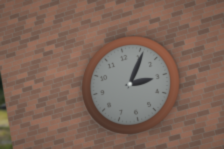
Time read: 3h06
